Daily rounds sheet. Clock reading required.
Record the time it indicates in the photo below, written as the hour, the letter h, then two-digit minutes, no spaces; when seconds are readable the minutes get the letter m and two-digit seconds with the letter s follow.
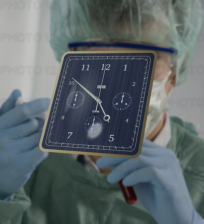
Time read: 4h51
